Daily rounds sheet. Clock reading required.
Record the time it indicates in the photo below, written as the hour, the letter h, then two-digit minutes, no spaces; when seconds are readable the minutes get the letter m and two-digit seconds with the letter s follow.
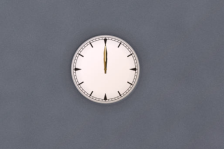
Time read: 12h00
